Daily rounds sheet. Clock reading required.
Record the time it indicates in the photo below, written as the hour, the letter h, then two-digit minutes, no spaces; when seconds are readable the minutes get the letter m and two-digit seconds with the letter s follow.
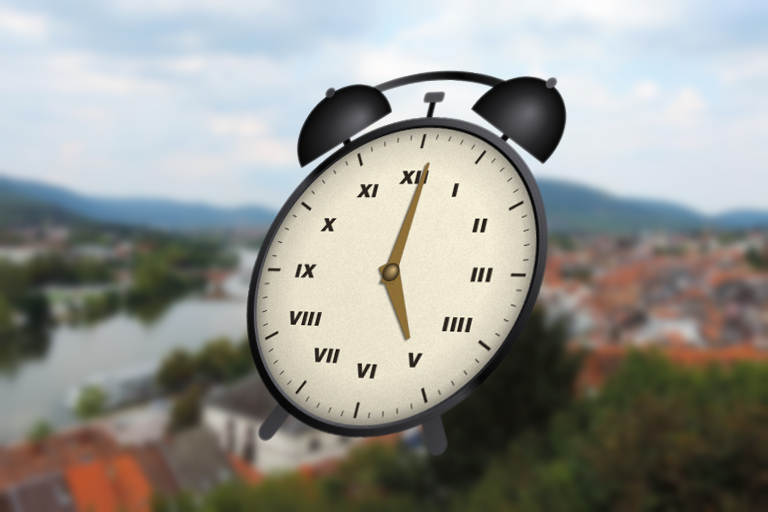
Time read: 5h01
